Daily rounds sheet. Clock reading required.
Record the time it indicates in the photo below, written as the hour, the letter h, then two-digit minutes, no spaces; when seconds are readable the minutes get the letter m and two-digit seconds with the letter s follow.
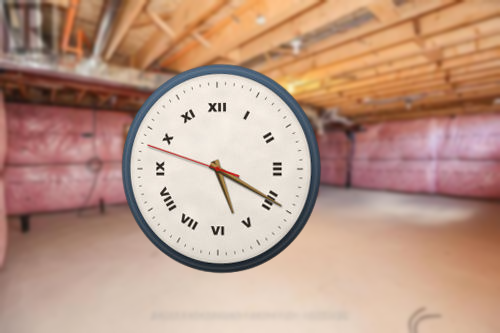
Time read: 5h19m48s
